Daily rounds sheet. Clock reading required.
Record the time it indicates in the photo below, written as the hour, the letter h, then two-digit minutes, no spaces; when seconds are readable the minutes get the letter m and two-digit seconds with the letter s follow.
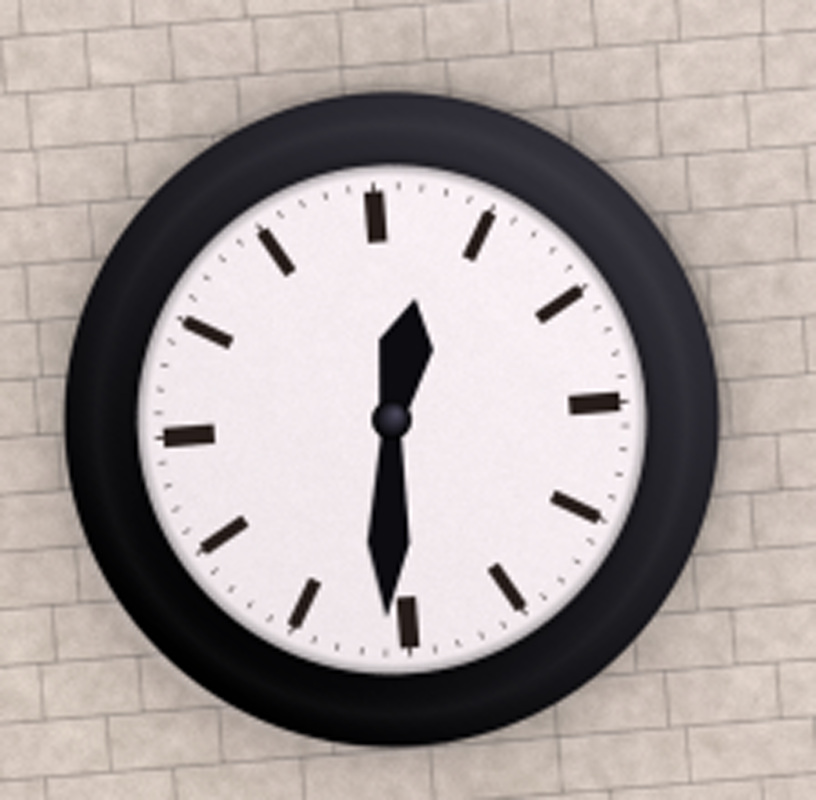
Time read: 12h31
